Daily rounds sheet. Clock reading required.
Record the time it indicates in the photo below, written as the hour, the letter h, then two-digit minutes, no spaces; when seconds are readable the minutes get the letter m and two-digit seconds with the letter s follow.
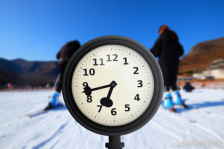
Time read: 6h43
